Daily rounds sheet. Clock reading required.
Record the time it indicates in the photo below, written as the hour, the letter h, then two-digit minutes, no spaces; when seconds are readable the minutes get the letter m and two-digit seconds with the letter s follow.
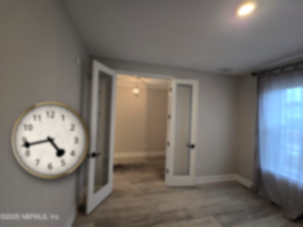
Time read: 4h43
